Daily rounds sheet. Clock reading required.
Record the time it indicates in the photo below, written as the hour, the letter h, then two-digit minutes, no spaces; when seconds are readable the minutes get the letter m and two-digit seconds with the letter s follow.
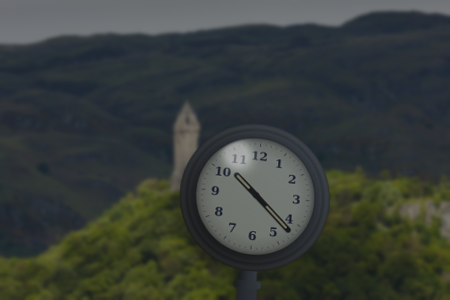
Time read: 10h22
